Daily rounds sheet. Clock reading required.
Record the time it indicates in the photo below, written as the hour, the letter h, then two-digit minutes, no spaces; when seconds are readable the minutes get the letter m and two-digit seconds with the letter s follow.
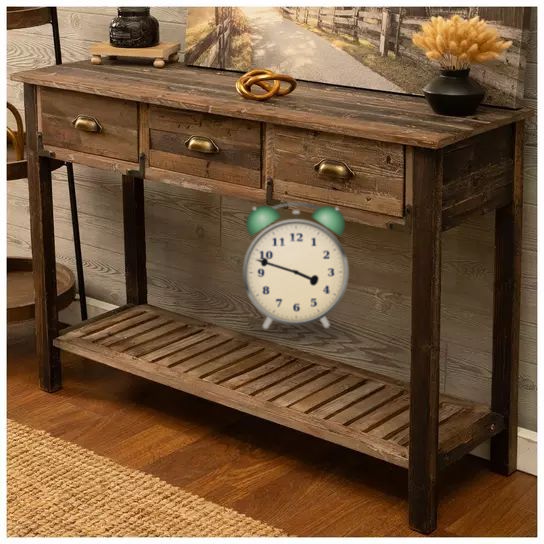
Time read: 3h48
